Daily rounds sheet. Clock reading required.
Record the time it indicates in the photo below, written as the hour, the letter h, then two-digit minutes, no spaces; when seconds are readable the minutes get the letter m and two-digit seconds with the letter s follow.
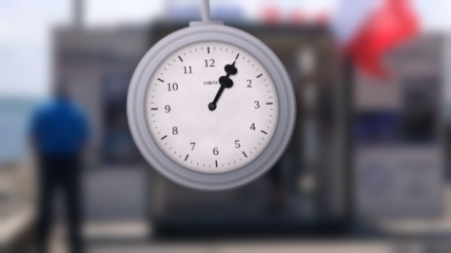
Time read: 1h05
